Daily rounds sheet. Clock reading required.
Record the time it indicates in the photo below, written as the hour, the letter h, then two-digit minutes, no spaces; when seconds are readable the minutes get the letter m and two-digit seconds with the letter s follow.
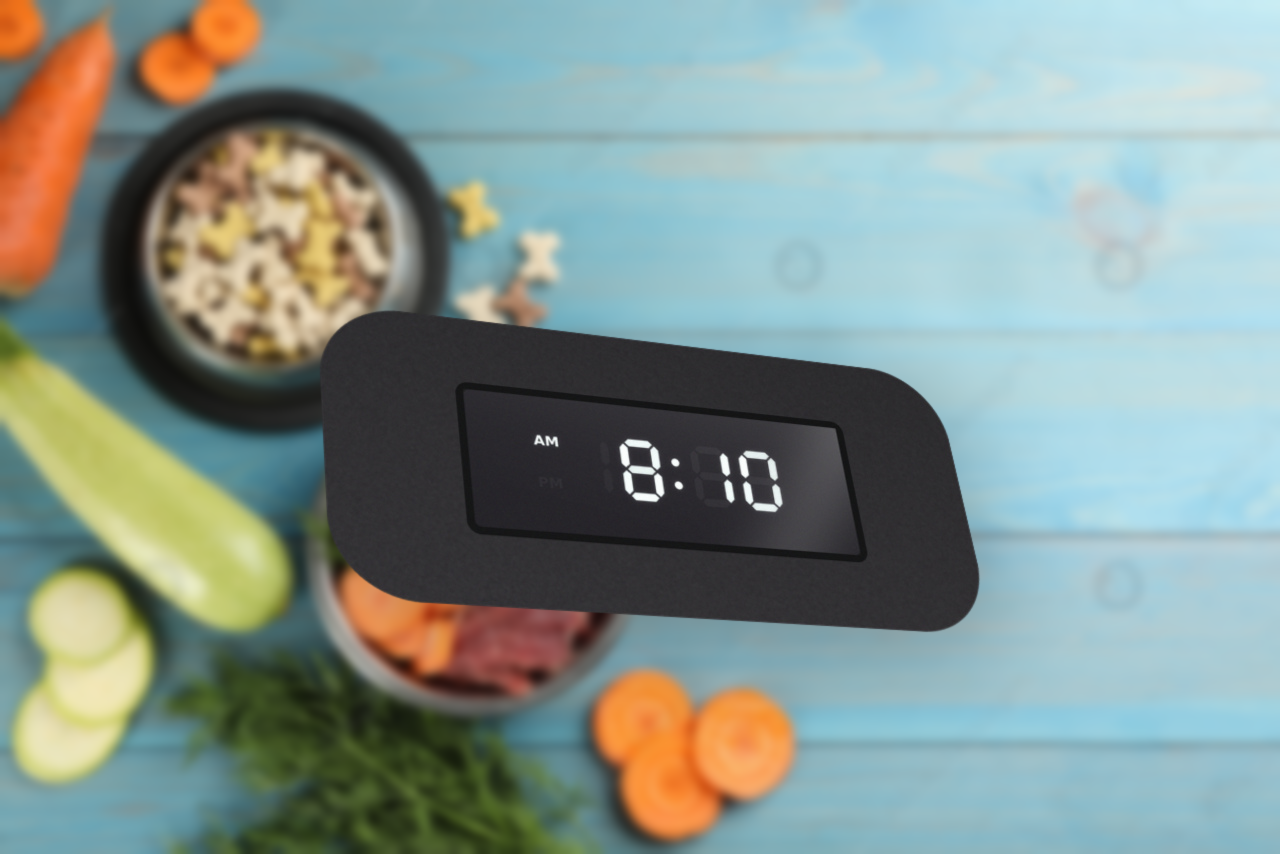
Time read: 8h10
